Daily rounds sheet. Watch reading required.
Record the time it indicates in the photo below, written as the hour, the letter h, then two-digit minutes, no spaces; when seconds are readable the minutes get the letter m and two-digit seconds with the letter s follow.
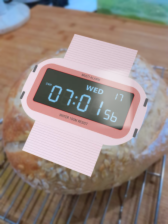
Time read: 7h01m56s
